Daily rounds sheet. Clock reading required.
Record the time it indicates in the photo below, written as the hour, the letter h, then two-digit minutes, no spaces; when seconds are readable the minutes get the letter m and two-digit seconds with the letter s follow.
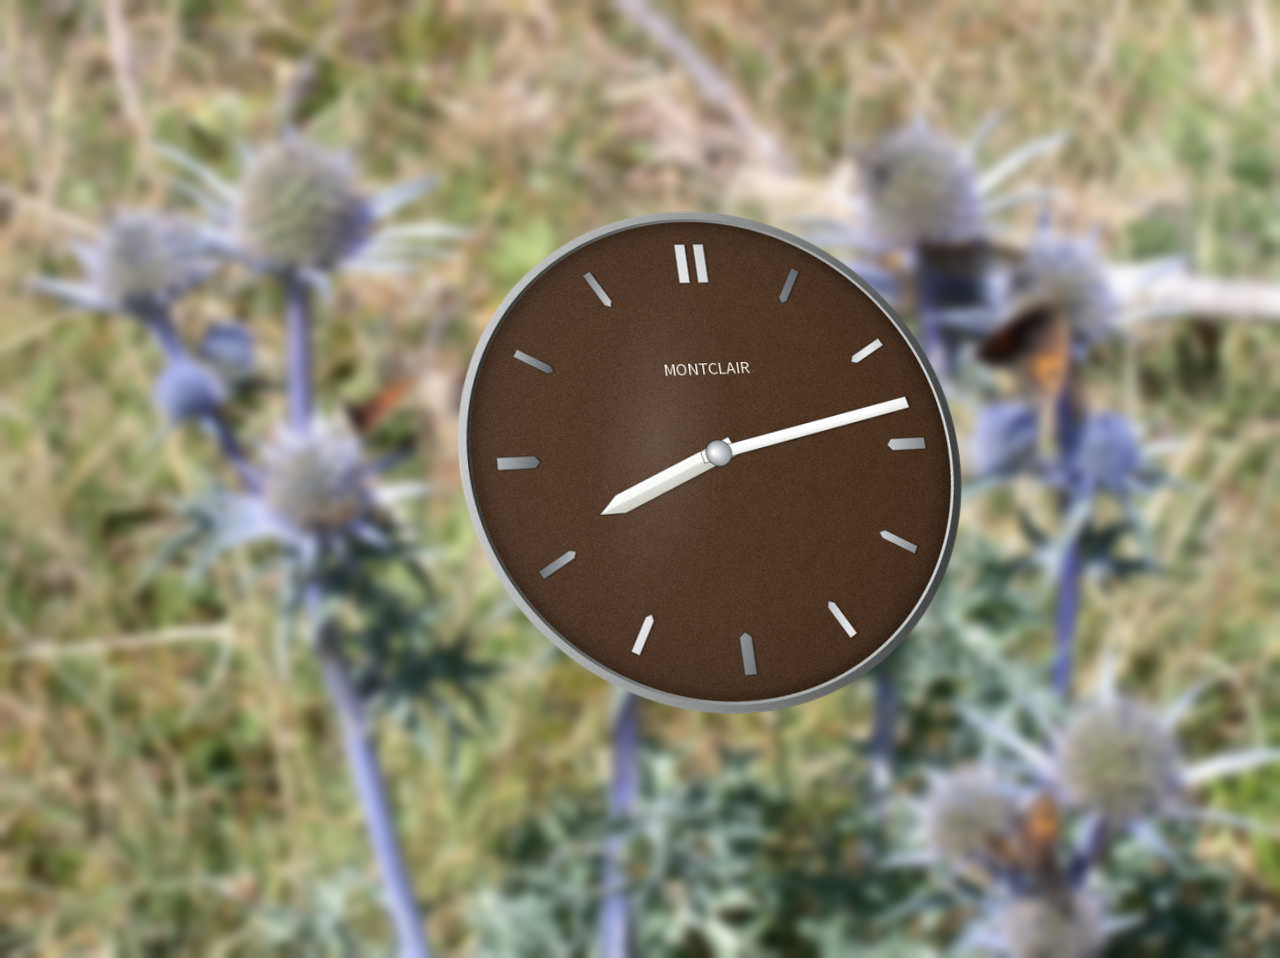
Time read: 8h13
